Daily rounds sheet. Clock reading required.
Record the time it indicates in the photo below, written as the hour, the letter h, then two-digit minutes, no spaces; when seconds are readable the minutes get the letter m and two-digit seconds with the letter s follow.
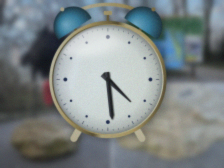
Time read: 4h29
